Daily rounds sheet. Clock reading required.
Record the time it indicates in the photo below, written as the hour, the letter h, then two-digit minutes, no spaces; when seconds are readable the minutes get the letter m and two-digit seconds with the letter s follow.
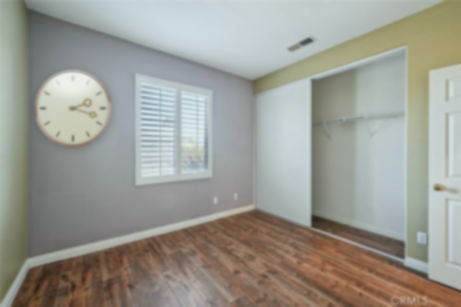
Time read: 2h18
